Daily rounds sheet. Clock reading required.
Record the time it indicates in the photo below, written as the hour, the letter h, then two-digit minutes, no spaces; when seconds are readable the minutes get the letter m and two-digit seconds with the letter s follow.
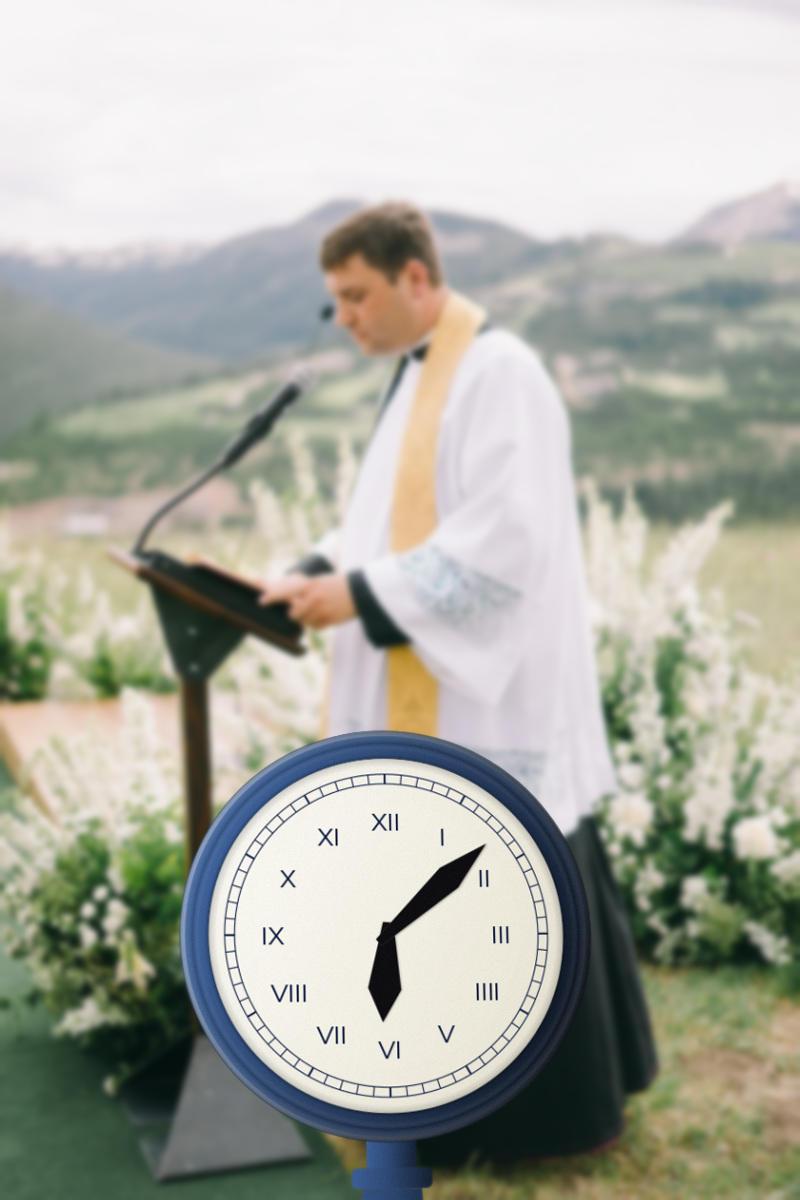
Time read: 6h08
